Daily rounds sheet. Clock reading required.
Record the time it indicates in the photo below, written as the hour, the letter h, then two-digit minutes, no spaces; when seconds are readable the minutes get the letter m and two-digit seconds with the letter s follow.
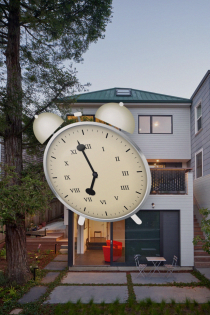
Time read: 6h58
